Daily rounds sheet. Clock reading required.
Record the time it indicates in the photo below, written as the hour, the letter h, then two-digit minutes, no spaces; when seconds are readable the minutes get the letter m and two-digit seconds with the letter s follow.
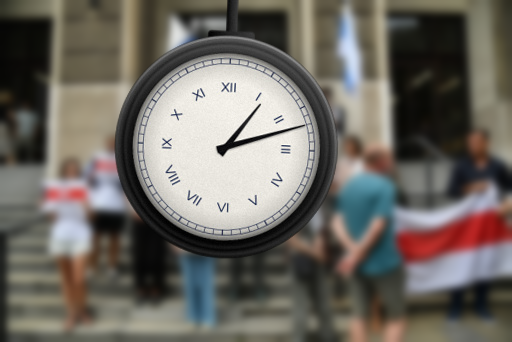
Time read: 1h12
